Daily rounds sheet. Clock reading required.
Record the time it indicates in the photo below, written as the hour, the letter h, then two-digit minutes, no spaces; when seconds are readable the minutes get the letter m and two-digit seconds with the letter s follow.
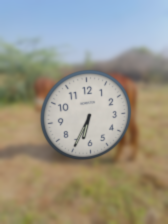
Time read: 6h35
